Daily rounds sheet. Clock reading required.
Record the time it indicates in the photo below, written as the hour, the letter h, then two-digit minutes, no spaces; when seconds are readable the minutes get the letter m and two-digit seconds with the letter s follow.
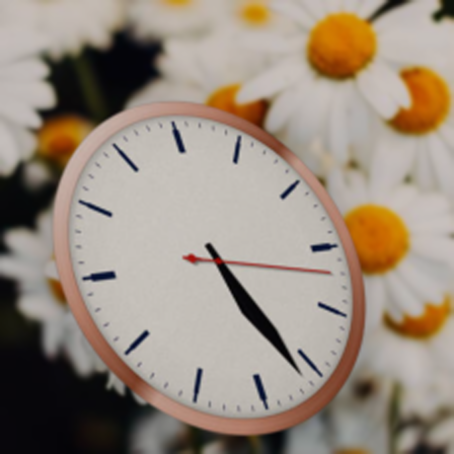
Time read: 5h26m17s
